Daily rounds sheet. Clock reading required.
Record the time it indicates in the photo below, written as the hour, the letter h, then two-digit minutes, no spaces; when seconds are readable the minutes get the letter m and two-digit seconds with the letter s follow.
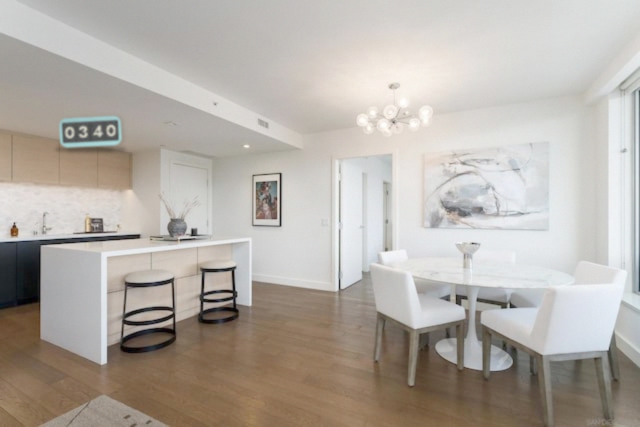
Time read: 3h40
